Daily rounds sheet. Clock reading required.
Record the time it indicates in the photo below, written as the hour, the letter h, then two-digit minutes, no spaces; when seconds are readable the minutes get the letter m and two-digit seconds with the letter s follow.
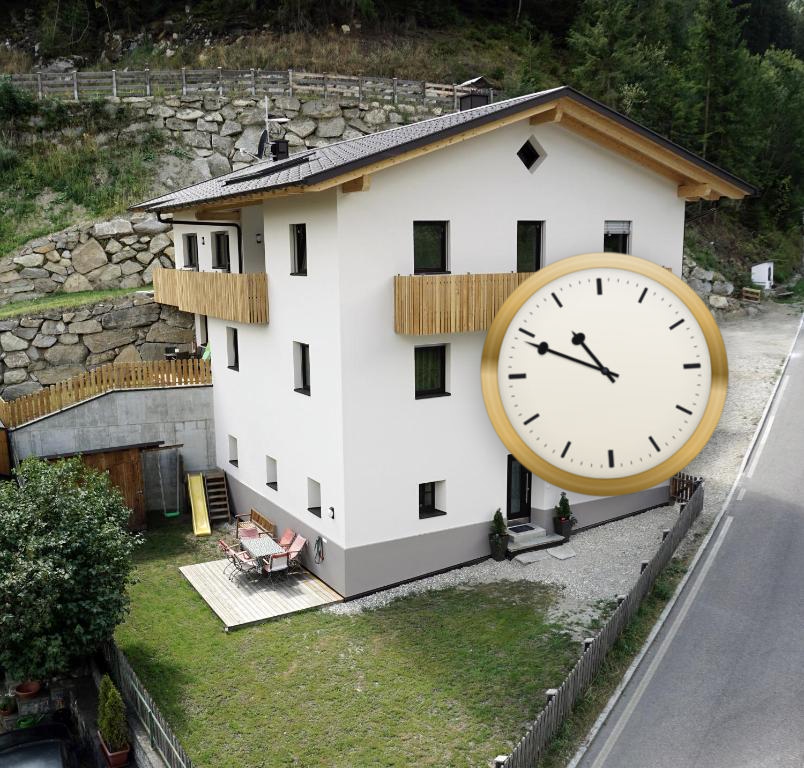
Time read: 10h49
